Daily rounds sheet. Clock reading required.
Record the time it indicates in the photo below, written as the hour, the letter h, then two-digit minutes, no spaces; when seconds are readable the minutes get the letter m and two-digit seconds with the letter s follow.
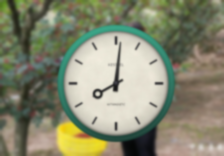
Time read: 8h01
